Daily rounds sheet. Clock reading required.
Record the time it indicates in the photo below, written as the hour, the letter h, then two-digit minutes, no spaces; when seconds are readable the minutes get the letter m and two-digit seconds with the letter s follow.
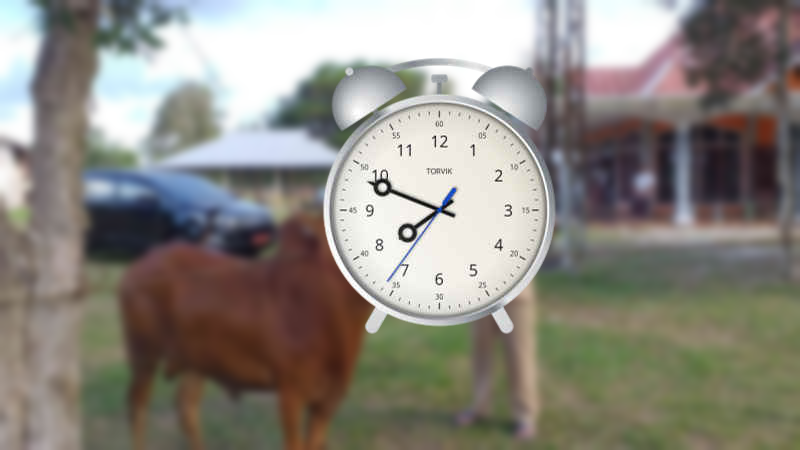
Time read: 7h48m36s
